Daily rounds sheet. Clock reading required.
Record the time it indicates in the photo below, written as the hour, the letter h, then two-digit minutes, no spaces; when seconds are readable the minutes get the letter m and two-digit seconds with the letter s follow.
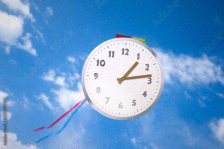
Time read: 1h13
